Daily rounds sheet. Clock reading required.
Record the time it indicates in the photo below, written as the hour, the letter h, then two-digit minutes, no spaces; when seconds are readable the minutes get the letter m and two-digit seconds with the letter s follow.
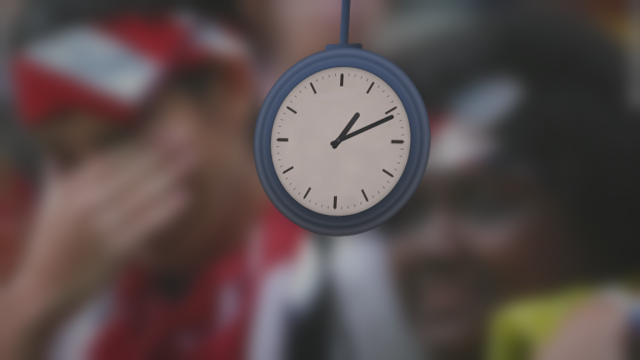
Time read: 1h11
